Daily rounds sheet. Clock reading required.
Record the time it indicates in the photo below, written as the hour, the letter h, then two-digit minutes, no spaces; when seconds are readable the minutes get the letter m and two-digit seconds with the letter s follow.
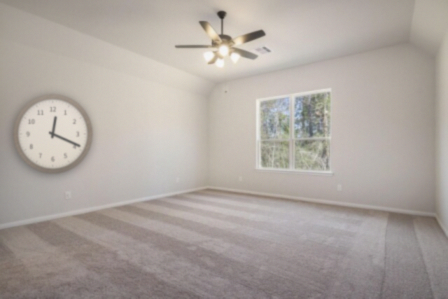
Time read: 12h19
